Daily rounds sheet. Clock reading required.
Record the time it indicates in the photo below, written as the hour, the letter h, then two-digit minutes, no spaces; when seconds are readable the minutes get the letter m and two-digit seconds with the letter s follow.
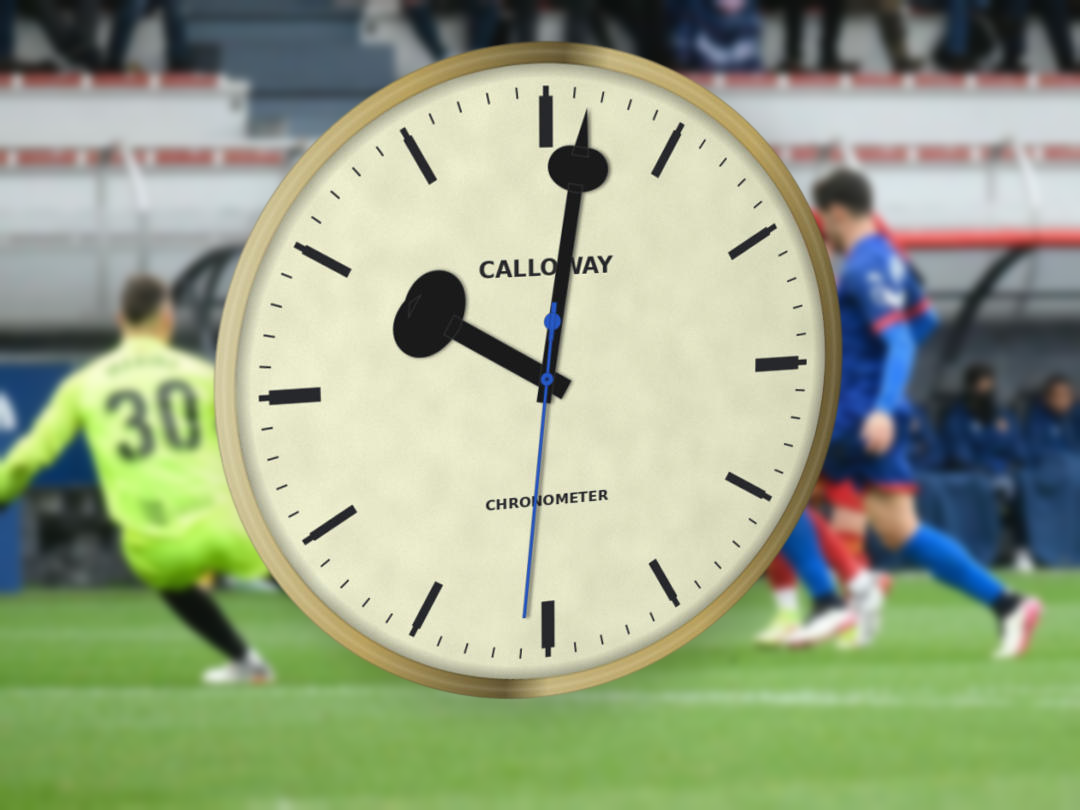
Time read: 10h01m31s
